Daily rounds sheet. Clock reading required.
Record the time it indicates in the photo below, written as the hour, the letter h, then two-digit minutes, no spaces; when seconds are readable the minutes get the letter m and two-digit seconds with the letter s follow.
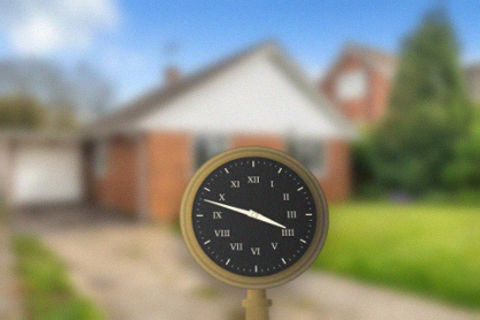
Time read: 3h48
